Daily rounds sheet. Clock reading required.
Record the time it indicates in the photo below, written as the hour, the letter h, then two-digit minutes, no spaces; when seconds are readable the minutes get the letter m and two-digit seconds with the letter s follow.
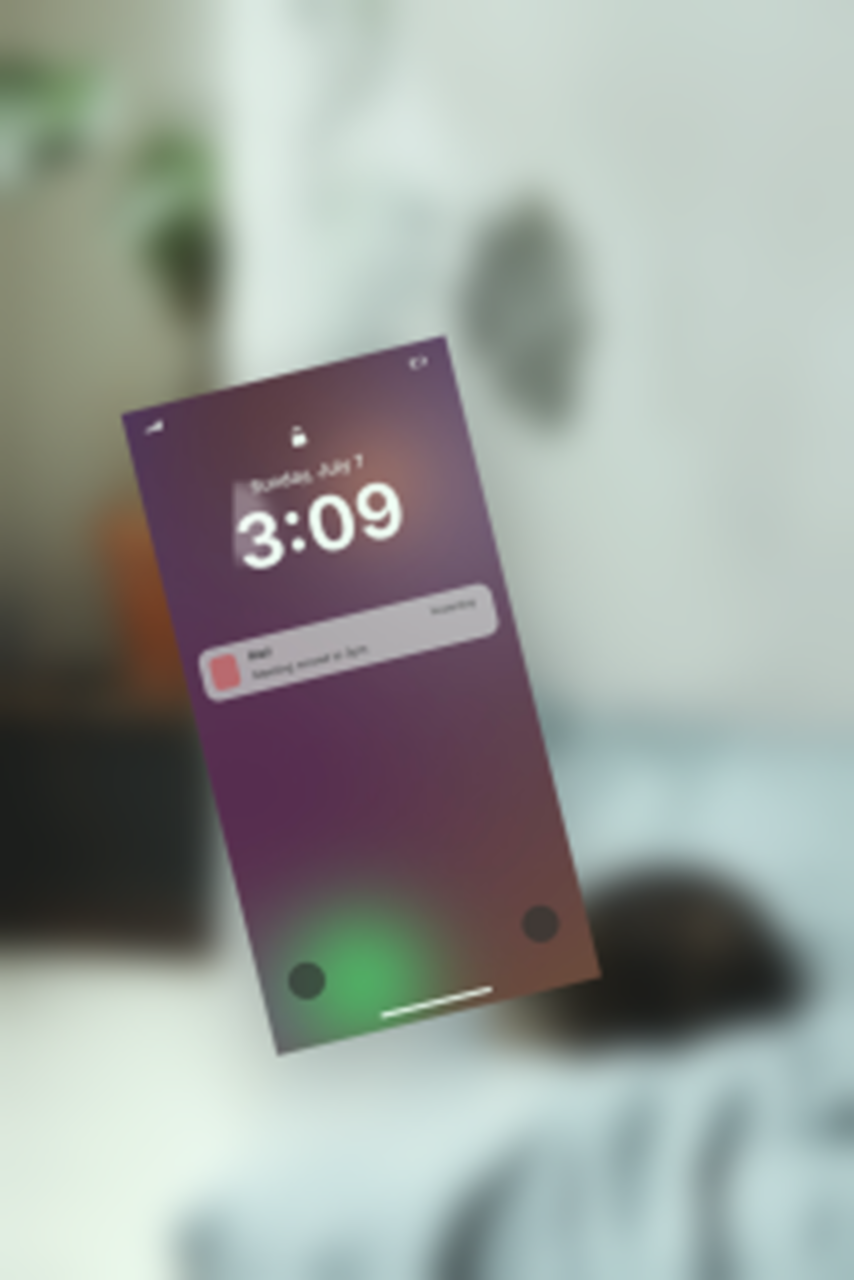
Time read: 3h09
